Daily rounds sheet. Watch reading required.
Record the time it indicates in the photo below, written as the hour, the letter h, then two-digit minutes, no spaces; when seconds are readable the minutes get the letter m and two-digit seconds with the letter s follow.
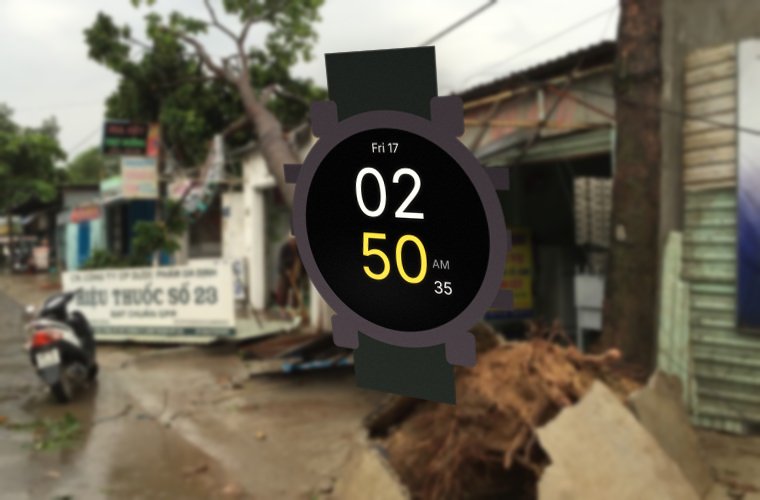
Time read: 2h50m35s
